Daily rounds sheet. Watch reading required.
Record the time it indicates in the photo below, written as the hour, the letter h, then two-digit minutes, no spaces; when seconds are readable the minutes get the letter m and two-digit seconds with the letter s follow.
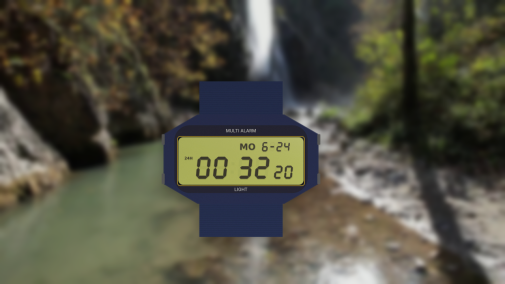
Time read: 0h32m20s
